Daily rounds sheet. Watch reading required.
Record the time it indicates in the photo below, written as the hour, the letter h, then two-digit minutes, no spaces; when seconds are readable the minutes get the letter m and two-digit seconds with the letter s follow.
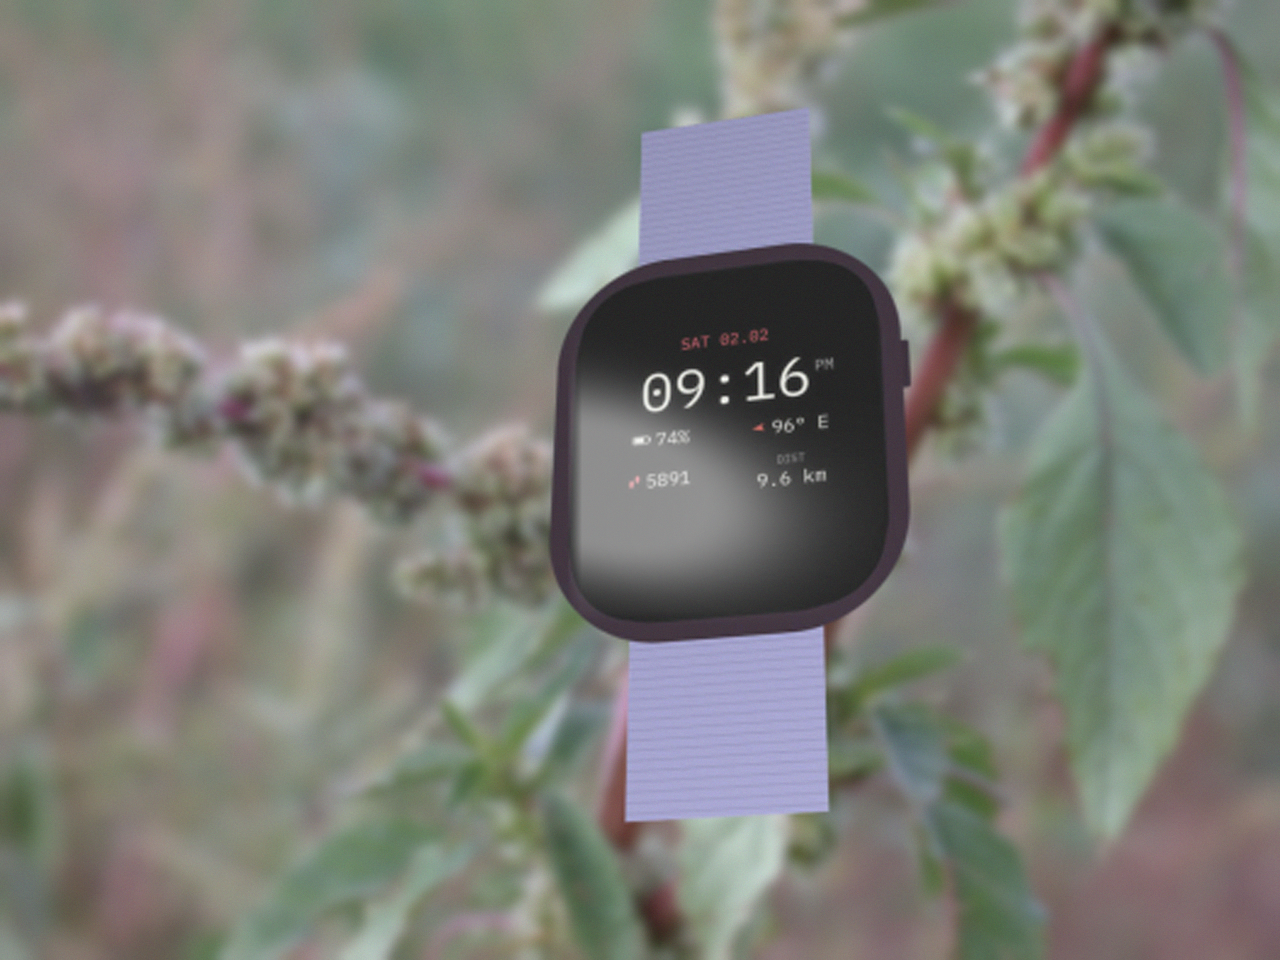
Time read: 9h16
